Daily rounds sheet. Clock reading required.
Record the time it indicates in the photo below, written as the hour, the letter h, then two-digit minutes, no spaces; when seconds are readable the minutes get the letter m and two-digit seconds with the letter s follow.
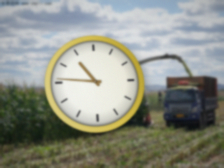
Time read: 10h46
